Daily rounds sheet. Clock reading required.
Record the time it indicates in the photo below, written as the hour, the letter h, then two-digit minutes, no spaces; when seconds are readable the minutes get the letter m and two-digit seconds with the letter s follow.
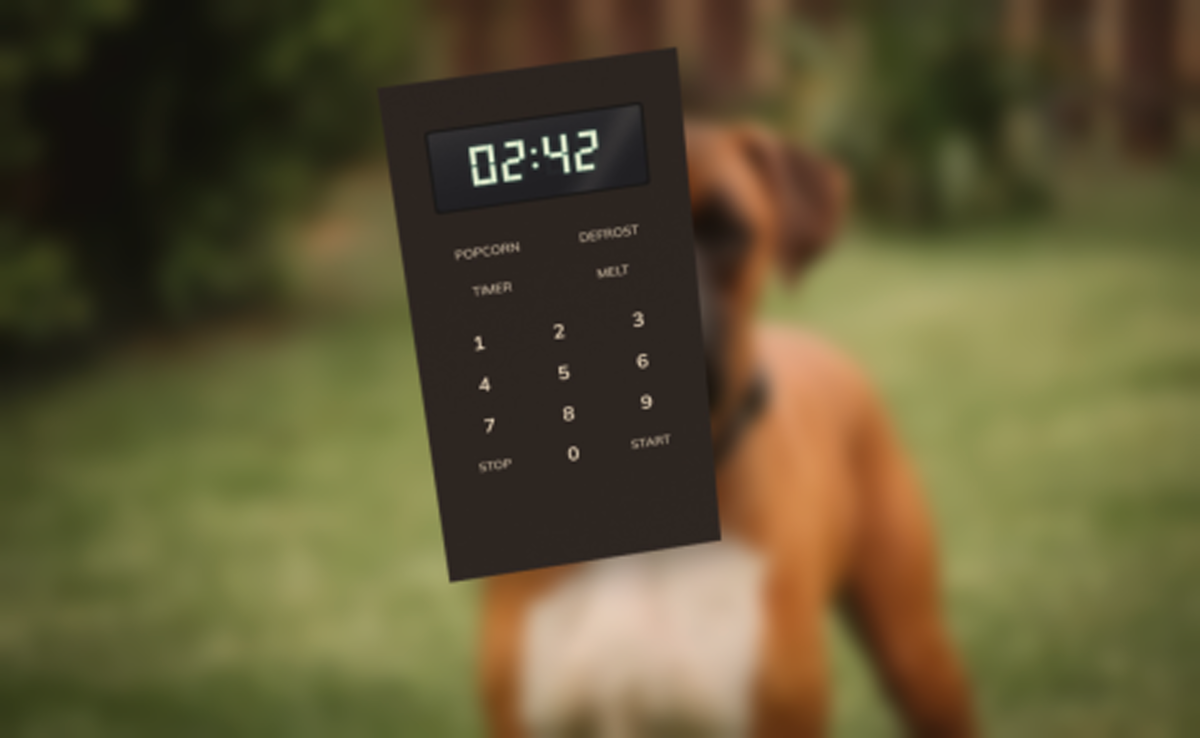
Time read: 2h42
